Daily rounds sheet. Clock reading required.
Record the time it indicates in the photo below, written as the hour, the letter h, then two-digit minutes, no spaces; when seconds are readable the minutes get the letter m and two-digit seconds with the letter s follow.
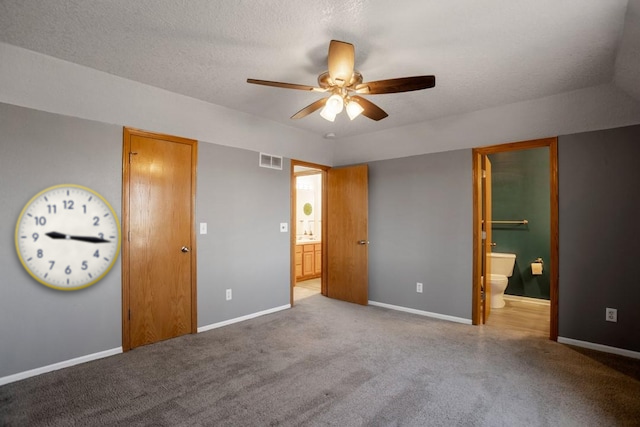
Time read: 9h16
